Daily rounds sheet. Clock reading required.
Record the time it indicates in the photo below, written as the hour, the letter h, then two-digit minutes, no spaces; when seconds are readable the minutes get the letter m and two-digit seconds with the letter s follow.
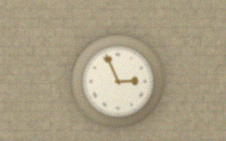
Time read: 2h56
